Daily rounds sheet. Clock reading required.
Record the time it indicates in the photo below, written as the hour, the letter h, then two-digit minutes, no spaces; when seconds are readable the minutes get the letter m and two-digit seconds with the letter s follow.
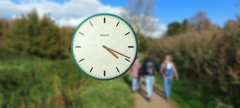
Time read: 4h19
